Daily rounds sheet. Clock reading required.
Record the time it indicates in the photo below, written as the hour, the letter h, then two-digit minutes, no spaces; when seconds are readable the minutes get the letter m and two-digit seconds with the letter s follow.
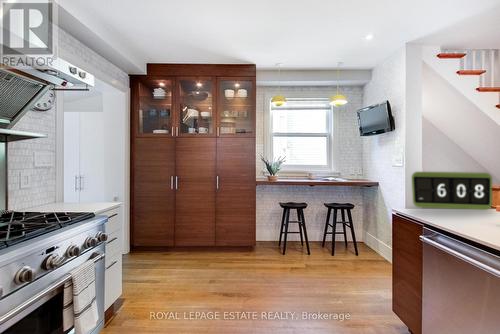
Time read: 6h08
